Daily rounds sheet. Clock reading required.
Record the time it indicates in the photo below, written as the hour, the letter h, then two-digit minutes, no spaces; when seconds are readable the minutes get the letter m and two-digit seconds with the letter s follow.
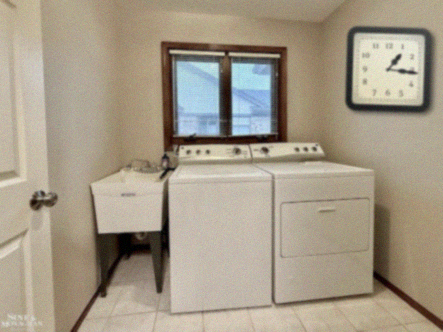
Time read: 1h16
